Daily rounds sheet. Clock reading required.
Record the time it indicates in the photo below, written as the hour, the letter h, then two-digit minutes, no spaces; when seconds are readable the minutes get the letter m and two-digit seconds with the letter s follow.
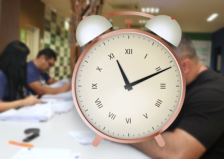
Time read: 11h11
